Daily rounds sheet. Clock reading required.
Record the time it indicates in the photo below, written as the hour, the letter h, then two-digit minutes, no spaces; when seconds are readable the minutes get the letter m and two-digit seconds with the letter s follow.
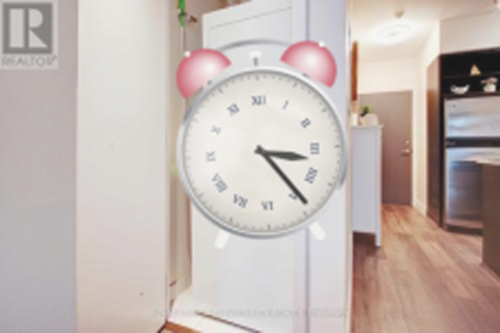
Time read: 3h24
